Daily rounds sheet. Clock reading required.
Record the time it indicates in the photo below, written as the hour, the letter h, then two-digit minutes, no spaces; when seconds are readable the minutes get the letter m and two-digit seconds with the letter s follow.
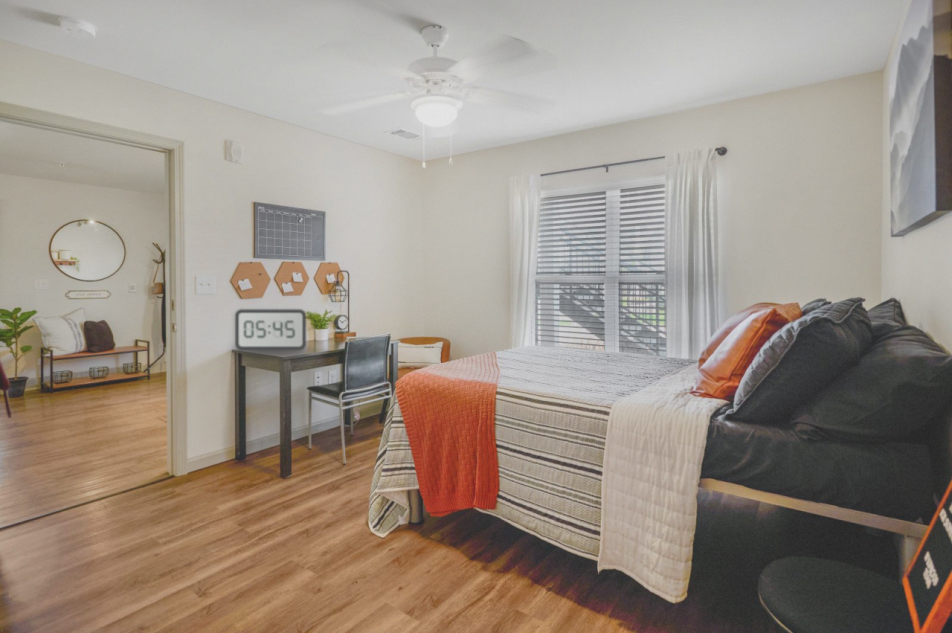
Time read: 5h45
